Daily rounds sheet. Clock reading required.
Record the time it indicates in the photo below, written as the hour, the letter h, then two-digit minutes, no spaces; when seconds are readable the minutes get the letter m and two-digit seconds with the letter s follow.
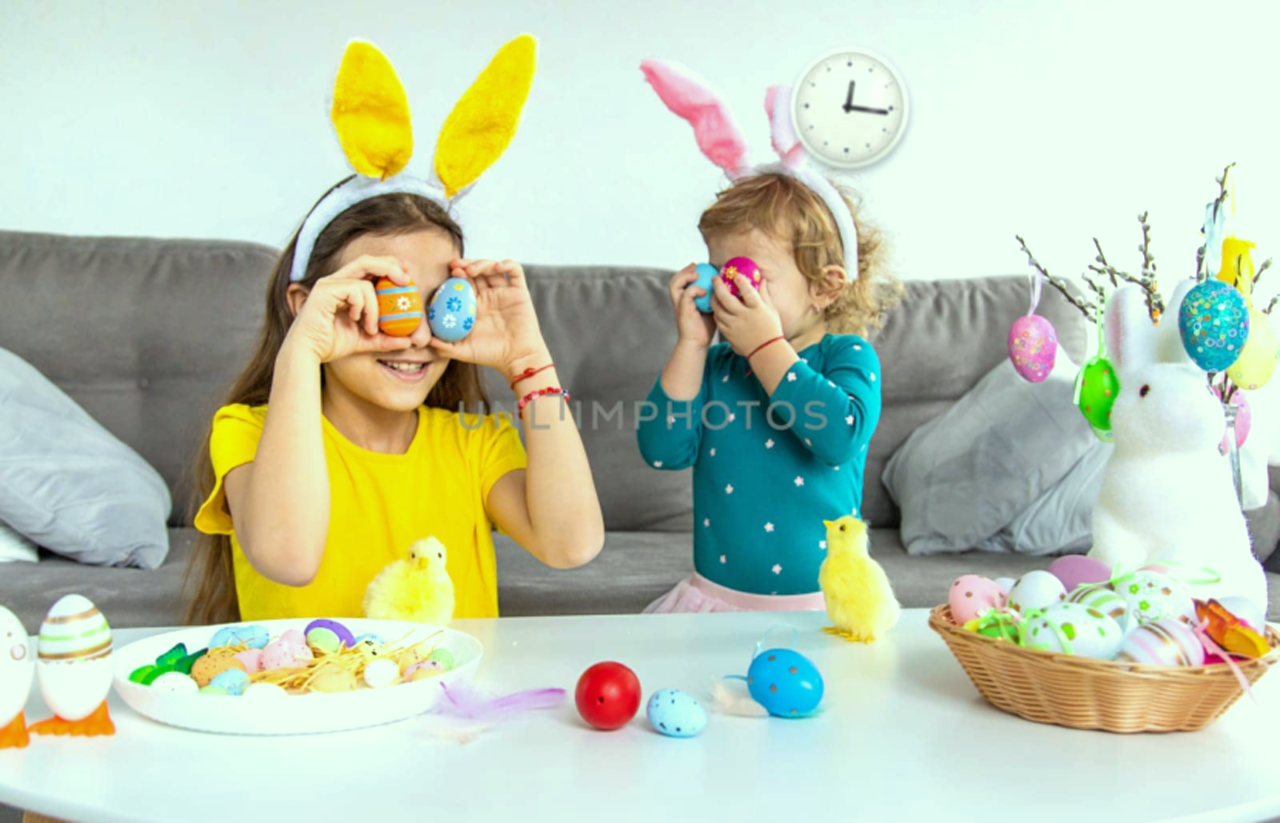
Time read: 12h16
